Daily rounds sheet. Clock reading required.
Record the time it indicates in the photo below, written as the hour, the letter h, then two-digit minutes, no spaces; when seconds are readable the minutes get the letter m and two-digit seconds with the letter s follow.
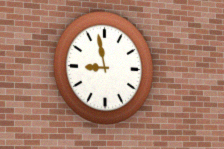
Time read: 8h58
